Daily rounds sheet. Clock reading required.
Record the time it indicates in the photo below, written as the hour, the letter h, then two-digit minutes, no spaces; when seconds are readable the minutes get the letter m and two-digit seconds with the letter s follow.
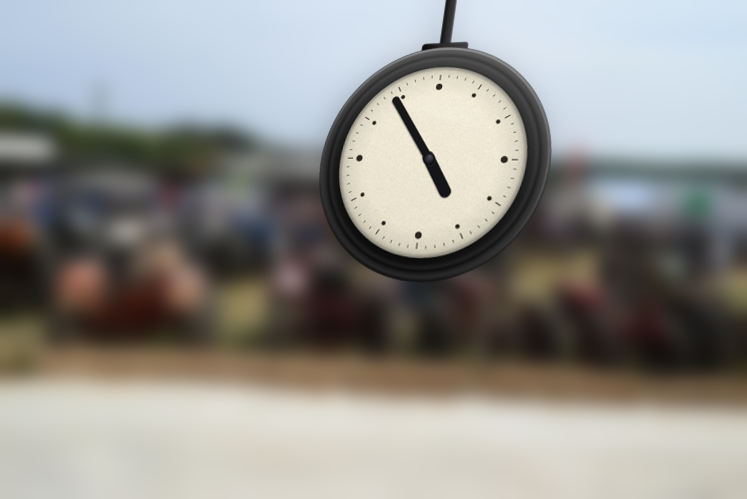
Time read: 4h54
